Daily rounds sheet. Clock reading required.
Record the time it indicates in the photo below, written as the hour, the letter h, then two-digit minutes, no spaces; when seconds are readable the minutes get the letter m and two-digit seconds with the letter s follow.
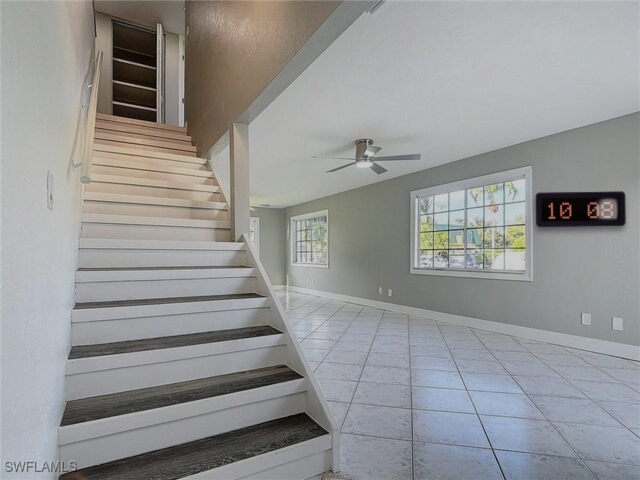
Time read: 10h08
